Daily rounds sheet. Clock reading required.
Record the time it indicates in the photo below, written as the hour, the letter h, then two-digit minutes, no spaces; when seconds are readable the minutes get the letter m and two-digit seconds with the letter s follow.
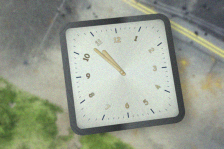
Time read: 10h53
